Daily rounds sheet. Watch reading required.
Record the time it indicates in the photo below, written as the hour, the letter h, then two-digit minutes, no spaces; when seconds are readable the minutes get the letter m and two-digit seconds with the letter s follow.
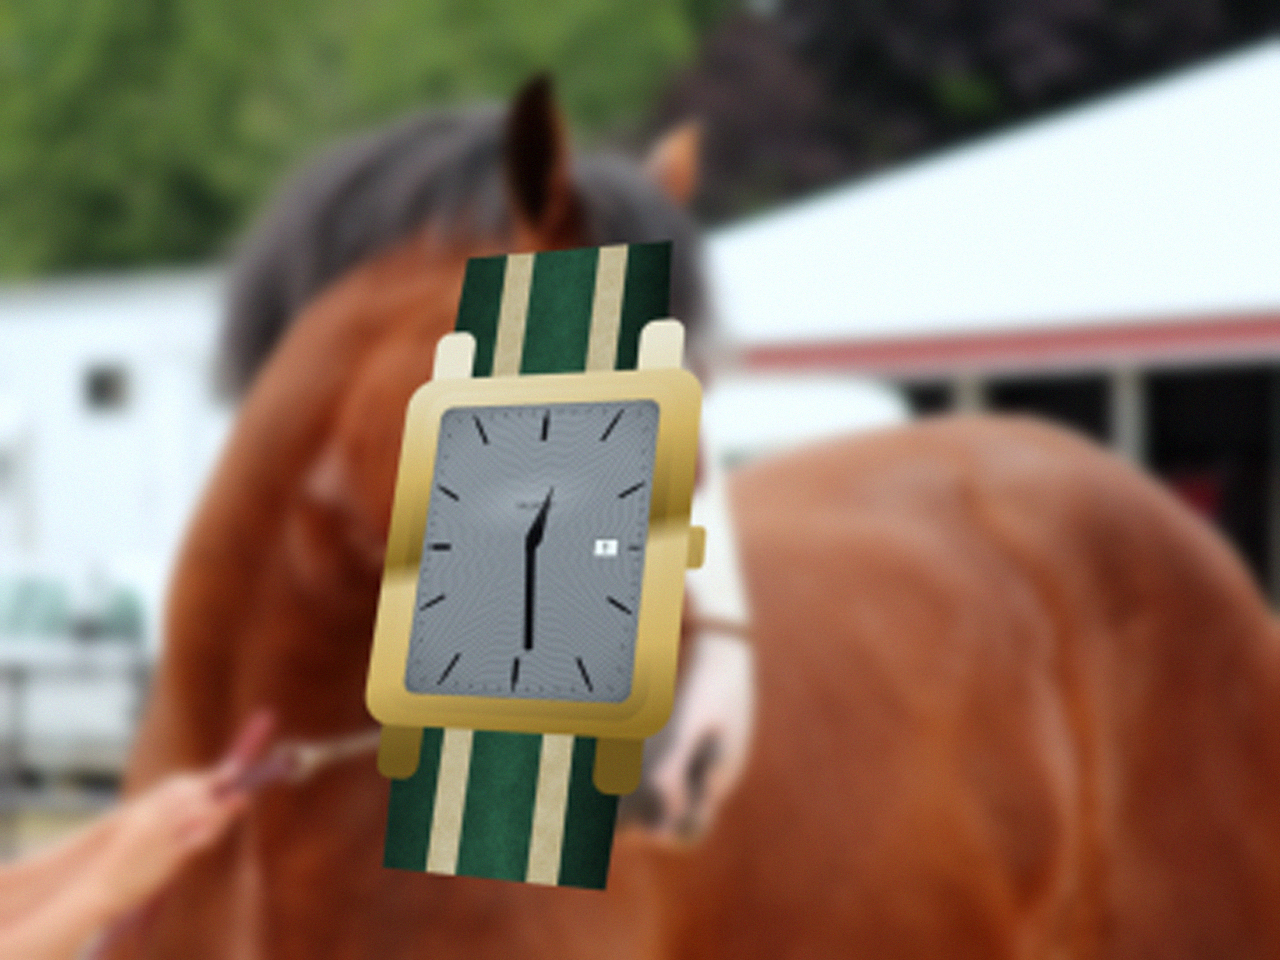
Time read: 12h29
